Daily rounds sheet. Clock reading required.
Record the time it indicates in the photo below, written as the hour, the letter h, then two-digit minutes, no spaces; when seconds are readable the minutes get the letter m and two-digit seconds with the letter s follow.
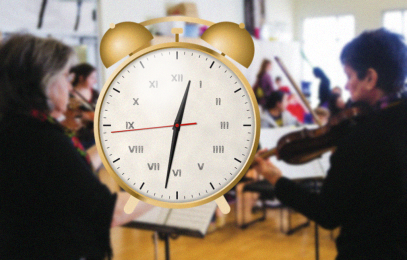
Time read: 12h31m44s
